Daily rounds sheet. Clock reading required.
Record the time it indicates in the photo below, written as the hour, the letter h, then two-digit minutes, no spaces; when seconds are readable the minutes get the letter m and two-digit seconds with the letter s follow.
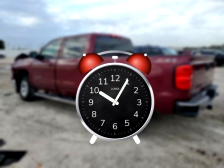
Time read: 10h05
